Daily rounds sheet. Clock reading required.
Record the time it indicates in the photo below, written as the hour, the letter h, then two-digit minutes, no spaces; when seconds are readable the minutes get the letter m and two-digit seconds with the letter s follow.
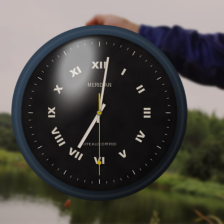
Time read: 7h01m30s
